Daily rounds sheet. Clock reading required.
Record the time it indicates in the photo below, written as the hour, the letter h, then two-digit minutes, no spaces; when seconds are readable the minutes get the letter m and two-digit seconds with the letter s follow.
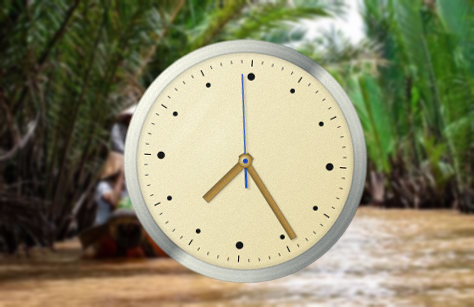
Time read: 7h23m59s
